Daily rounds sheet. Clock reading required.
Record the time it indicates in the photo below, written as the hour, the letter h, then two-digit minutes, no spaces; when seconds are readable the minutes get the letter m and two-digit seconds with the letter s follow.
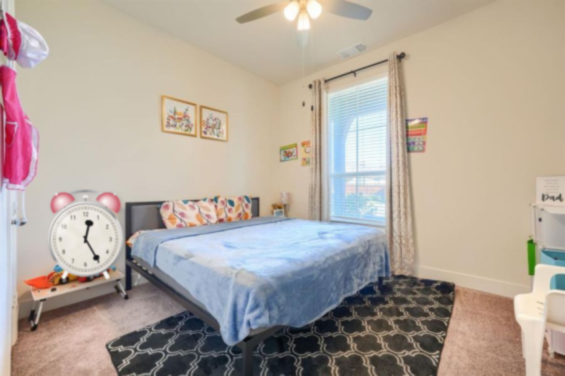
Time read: 12h25
